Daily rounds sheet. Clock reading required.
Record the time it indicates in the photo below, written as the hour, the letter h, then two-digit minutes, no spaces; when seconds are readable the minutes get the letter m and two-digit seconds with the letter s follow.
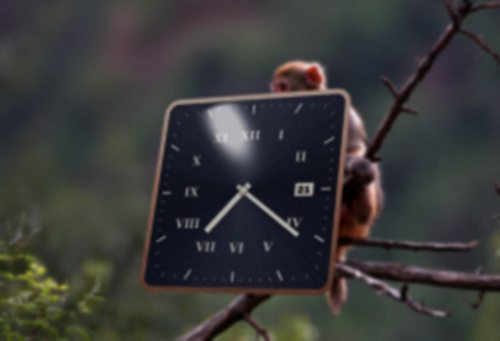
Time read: 7h21
